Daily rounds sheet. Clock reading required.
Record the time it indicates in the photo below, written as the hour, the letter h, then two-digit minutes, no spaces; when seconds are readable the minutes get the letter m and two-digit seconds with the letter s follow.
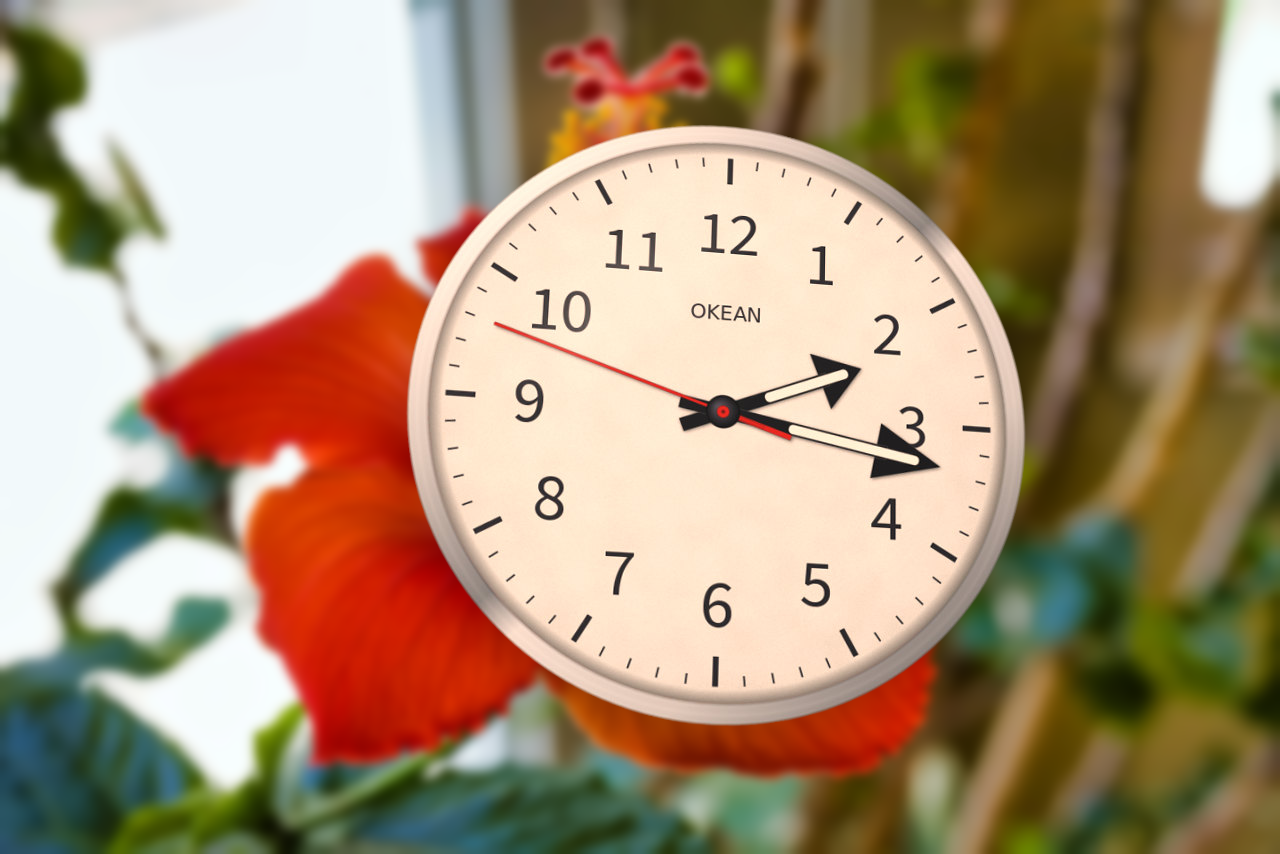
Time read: 2h16m48s
